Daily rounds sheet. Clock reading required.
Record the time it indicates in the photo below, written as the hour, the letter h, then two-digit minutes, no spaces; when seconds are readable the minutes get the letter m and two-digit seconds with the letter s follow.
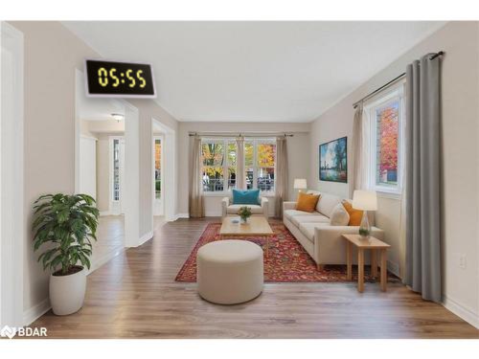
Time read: 5h55
